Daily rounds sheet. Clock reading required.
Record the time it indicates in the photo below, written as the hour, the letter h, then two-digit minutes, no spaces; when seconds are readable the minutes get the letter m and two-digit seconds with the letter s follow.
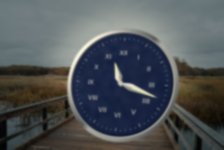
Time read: 11h18
